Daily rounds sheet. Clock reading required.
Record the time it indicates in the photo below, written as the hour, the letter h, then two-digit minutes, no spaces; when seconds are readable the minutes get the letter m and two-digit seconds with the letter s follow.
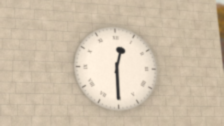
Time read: 12h30
